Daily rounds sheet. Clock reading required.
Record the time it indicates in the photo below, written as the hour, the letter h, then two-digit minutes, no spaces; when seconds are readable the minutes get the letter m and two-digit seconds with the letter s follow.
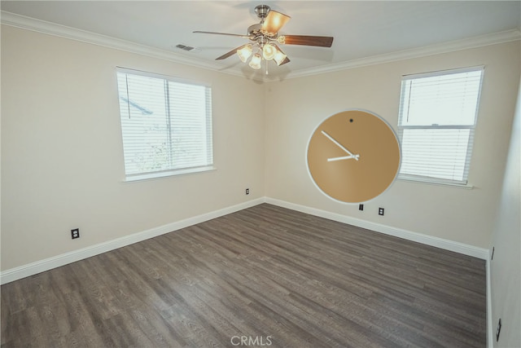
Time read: 8h52
